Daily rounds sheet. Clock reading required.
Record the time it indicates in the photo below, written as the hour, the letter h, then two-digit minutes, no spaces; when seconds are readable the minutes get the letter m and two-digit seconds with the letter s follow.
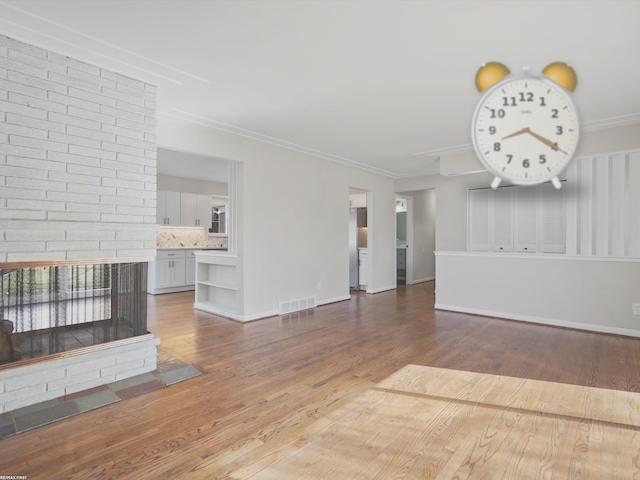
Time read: 8h20
